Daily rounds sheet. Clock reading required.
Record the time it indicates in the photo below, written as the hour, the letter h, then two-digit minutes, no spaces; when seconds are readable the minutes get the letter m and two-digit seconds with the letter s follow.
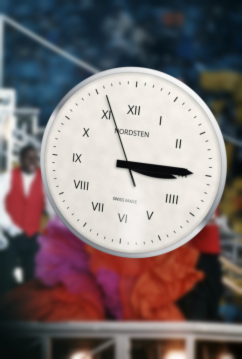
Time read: 3h14m56s
